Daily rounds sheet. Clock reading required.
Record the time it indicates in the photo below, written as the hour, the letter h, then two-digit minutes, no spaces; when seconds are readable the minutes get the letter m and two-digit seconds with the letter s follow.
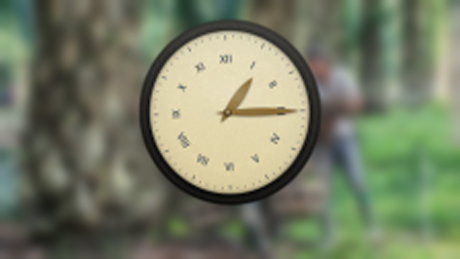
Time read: 1h15
